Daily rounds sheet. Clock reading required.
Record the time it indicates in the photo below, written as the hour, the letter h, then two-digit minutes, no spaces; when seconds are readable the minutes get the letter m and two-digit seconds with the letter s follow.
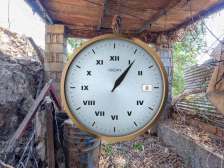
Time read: 1h06
